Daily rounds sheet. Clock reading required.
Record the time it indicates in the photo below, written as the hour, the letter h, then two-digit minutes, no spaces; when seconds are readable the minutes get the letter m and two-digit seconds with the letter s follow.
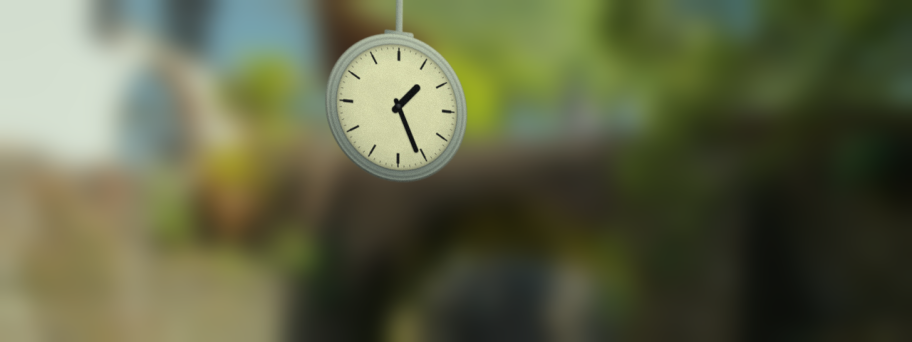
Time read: 1h26
